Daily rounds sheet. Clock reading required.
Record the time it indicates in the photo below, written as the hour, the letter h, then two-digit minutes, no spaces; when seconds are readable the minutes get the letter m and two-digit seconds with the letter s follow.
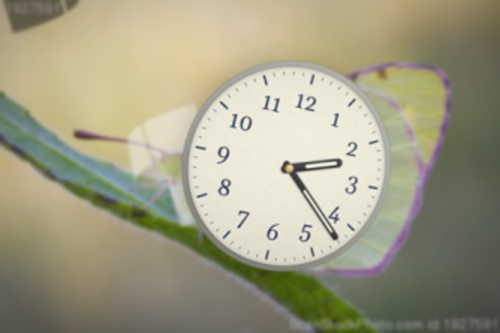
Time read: 2h22
